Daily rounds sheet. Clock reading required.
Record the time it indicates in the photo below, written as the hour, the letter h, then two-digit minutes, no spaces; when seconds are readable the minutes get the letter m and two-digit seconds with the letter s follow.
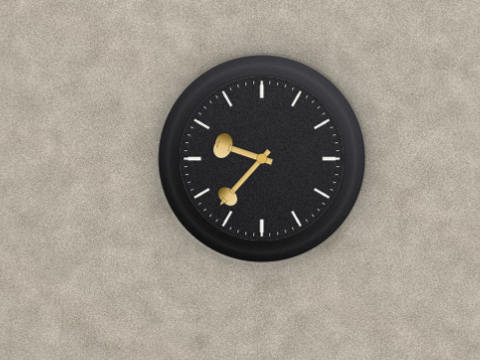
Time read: 9h37
